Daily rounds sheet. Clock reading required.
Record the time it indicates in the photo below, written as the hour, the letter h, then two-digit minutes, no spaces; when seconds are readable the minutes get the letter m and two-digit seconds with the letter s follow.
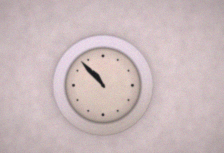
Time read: 10h53
